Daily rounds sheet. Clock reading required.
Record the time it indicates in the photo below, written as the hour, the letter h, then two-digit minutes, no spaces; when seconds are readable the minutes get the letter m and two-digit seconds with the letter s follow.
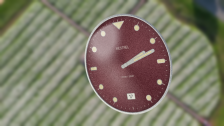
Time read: 2h12
